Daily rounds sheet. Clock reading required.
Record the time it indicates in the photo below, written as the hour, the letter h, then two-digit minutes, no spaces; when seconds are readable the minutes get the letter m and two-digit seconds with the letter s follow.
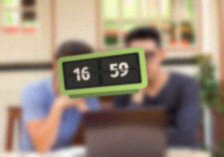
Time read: 16h59
